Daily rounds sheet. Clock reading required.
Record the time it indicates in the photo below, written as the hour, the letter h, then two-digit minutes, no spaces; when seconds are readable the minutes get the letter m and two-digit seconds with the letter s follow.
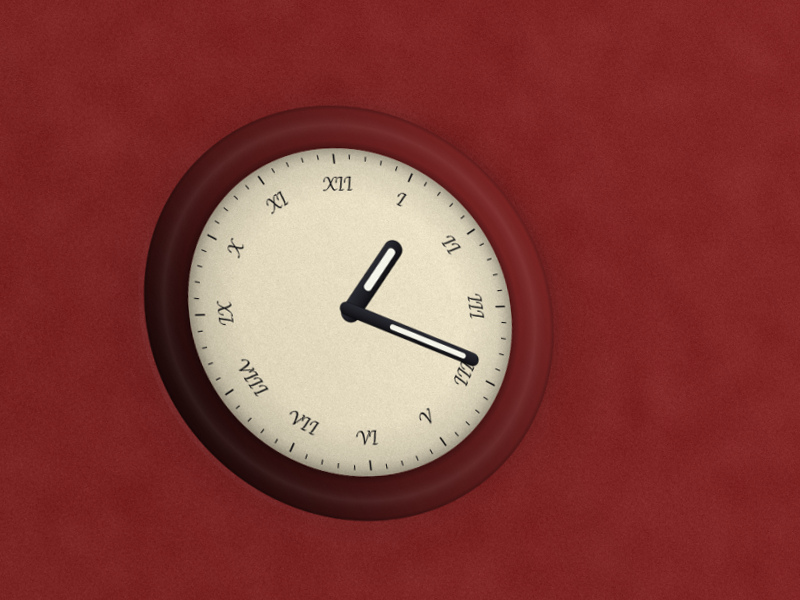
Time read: 1h19
